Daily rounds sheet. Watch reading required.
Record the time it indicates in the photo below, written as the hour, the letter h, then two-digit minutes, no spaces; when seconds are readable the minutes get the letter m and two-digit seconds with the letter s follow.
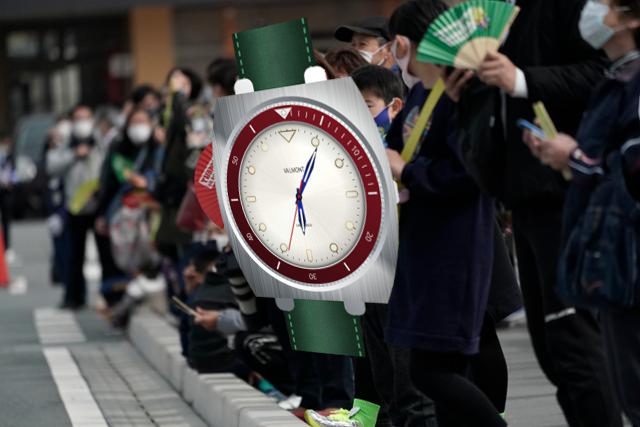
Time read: 6h05m34s
